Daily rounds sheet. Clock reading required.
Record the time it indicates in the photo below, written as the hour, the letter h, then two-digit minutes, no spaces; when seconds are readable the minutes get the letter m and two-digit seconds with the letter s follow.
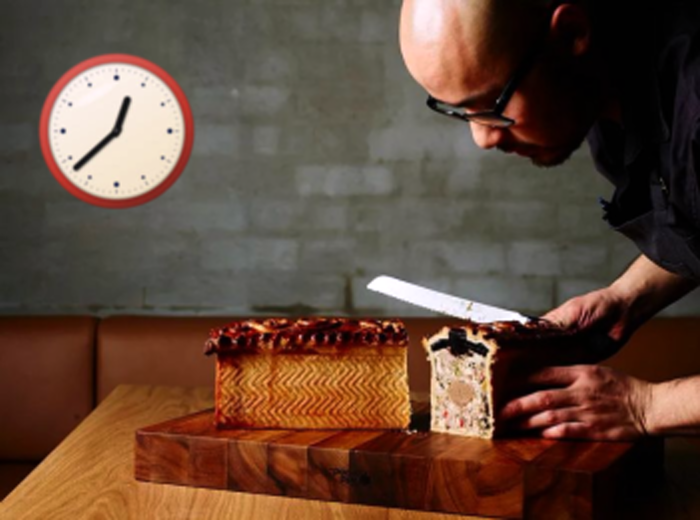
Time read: 12h38
